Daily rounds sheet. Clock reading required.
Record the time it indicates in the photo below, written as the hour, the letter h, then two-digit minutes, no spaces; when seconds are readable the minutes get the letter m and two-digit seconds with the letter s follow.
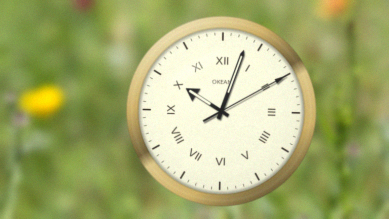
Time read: 10h03m10s
